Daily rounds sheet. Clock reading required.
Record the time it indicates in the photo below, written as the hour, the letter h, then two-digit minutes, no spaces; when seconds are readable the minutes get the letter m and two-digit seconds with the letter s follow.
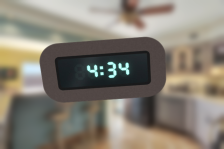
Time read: 4h34
